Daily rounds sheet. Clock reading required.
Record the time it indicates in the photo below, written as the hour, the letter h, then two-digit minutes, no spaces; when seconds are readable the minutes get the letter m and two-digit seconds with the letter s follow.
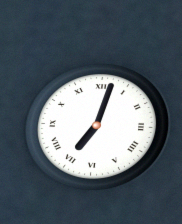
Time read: 7h02
